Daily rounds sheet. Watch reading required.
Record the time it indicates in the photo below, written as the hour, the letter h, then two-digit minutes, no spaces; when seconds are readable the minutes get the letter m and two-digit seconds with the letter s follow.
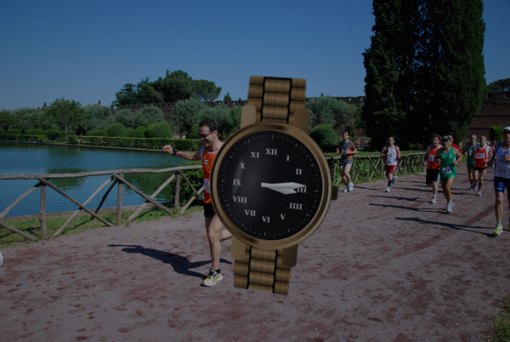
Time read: 3h14
